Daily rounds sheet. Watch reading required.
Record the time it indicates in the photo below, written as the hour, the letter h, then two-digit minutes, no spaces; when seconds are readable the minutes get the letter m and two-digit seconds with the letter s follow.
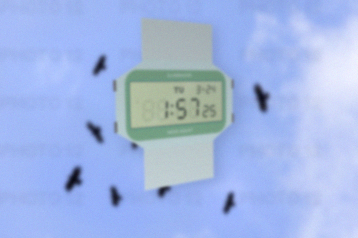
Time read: 1h57m25s
